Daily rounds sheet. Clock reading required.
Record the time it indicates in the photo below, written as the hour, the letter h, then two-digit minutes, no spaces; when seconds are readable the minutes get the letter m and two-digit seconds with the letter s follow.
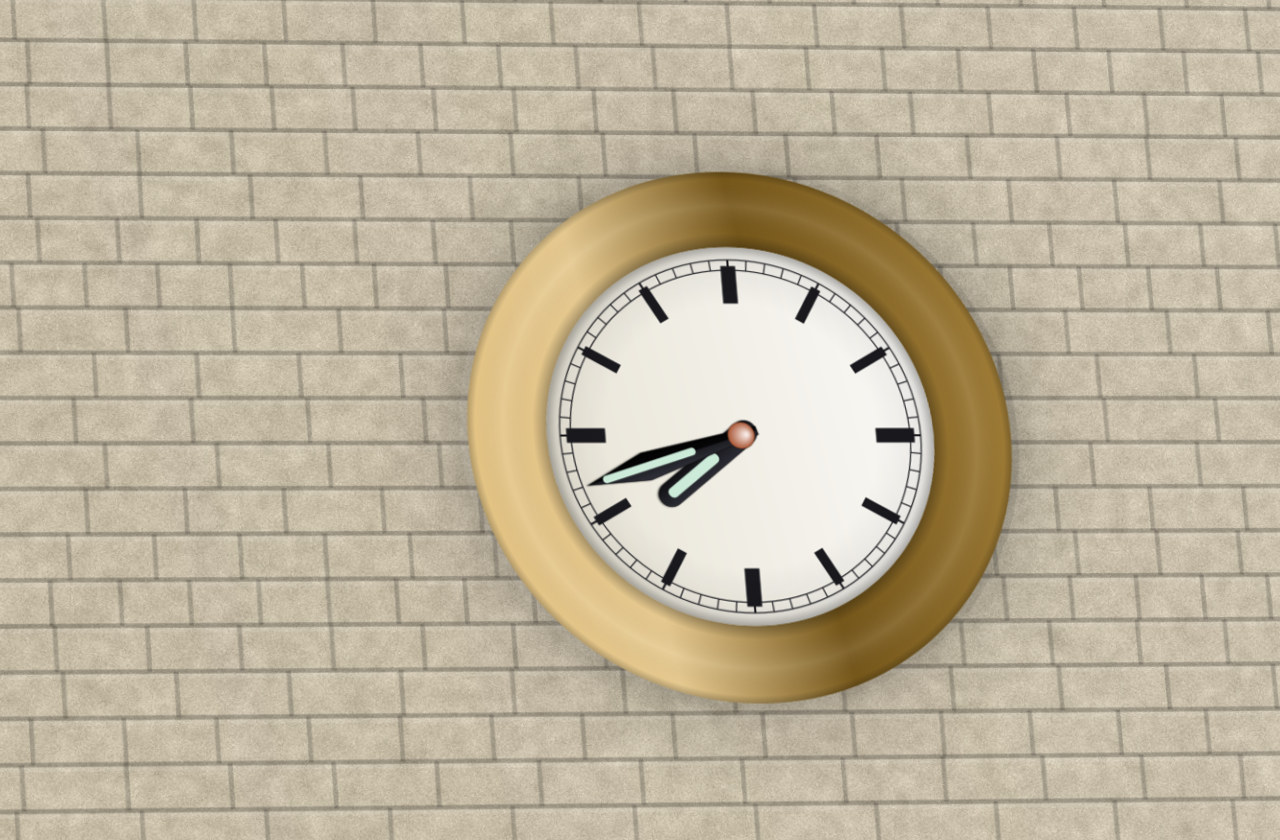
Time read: 7h42
